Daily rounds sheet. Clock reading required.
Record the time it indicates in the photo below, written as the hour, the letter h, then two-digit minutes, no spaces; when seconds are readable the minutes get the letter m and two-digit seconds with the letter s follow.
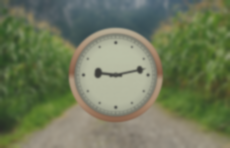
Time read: 9h13
